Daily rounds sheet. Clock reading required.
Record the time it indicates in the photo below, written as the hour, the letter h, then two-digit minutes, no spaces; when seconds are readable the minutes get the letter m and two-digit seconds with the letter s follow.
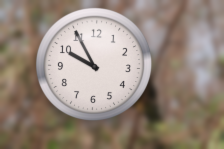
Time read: 9h55
